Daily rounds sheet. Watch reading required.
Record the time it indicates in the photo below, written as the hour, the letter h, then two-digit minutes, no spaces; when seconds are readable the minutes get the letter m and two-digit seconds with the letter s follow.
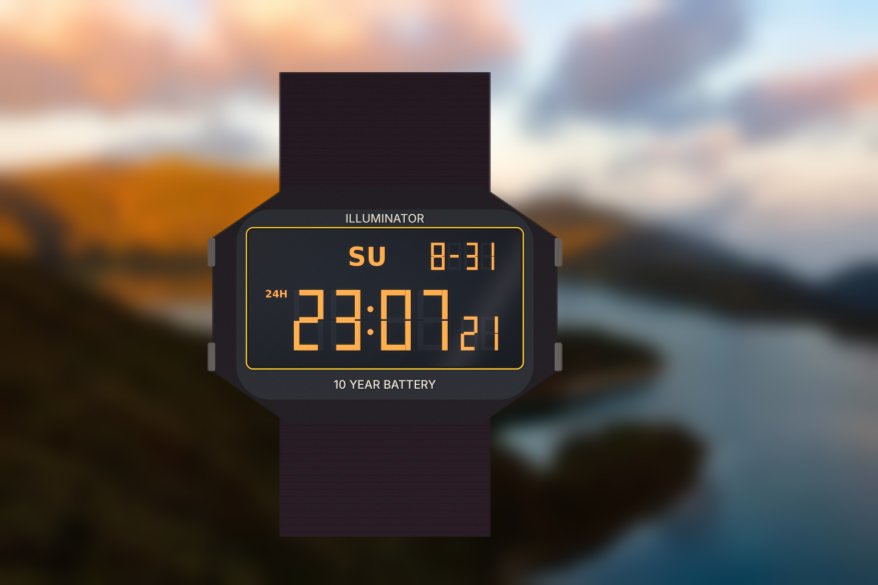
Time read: 23h07m21s
